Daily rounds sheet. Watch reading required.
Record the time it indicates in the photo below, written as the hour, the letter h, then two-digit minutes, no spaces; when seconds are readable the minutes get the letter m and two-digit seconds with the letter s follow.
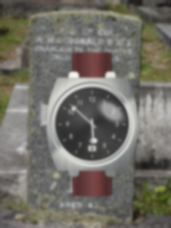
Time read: 5h52
